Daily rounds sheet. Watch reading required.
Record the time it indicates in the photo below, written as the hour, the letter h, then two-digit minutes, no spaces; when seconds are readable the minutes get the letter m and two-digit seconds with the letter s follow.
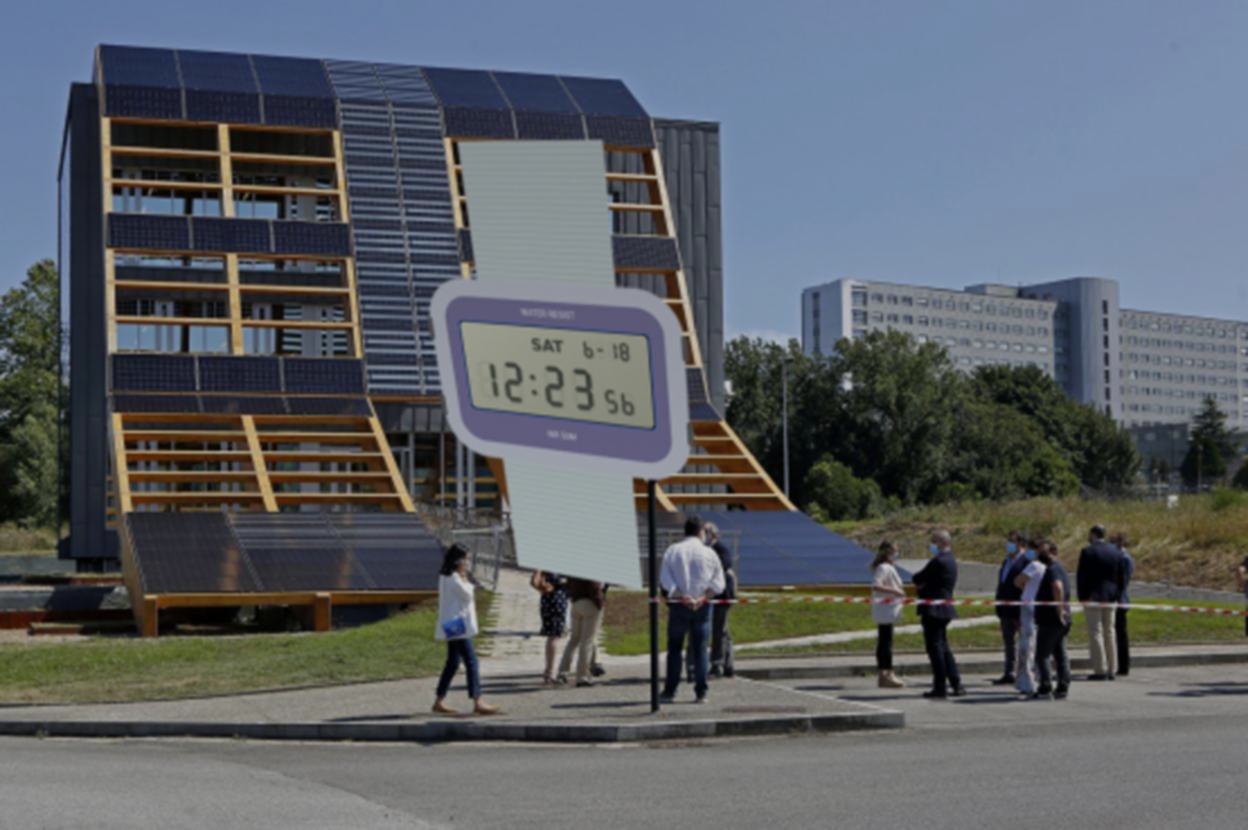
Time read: 12h23m56s
